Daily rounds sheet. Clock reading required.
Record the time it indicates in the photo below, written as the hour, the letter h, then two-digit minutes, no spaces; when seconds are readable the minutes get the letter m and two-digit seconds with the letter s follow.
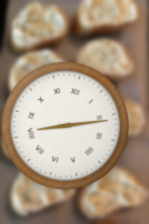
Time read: 8h11
